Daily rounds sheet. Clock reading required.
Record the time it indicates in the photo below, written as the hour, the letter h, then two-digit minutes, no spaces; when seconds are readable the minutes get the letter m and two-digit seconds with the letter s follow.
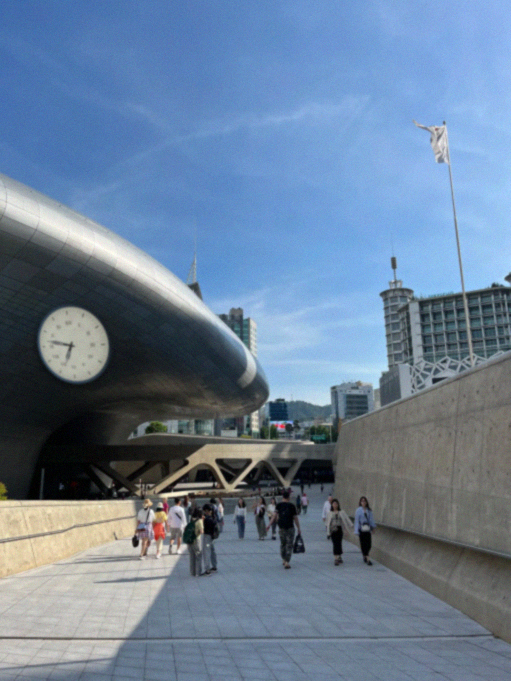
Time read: 6h47
